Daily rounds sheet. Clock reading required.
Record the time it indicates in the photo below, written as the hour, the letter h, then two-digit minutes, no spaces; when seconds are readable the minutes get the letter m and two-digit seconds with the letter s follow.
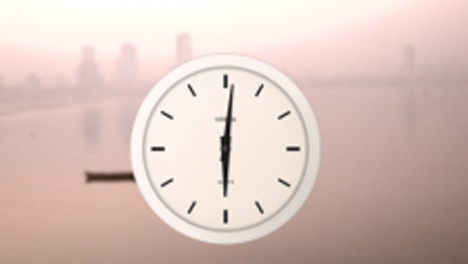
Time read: 6h01
